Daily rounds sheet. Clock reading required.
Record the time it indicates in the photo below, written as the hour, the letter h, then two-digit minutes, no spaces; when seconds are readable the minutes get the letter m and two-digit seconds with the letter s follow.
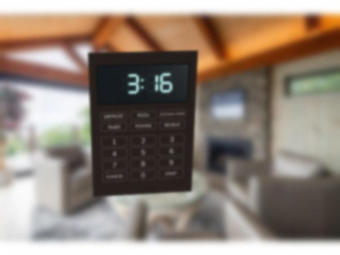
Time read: 3h16
